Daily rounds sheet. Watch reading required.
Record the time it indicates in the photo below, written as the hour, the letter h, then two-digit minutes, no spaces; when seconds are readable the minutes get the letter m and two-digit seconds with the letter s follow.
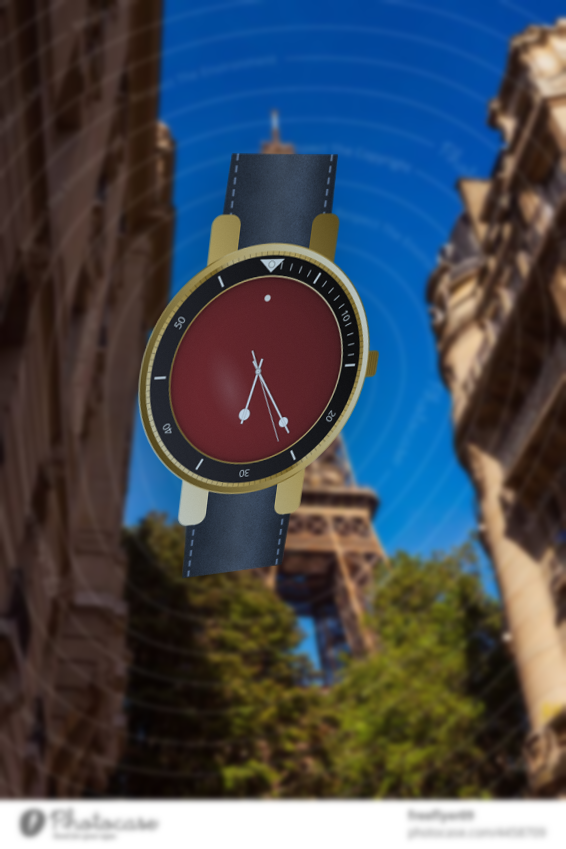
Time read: 6h24m26s
